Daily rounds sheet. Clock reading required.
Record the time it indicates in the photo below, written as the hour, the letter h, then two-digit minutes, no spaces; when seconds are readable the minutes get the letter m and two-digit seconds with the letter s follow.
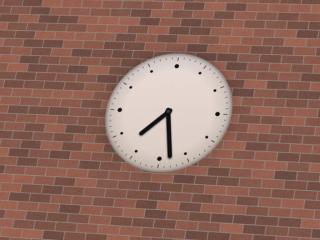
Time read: 7h28
